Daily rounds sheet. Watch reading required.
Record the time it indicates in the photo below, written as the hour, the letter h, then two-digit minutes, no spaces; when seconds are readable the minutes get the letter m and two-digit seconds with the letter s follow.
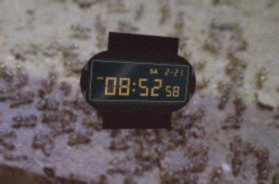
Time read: 8h52m58s
